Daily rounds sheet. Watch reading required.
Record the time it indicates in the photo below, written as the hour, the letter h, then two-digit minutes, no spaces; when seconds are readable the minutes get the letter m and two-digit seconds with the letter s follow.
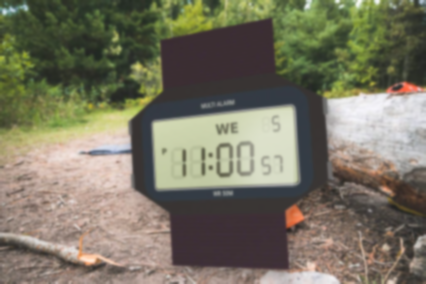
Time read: 11h00m57s
